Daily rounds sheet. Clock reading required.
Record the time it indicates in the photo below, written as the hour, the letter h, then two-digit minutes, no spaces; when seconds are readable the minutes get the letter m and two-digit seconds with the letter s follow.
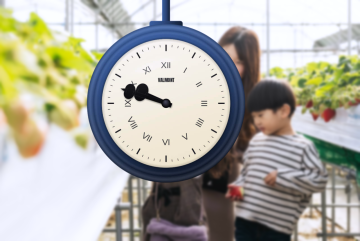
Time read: 9h48
